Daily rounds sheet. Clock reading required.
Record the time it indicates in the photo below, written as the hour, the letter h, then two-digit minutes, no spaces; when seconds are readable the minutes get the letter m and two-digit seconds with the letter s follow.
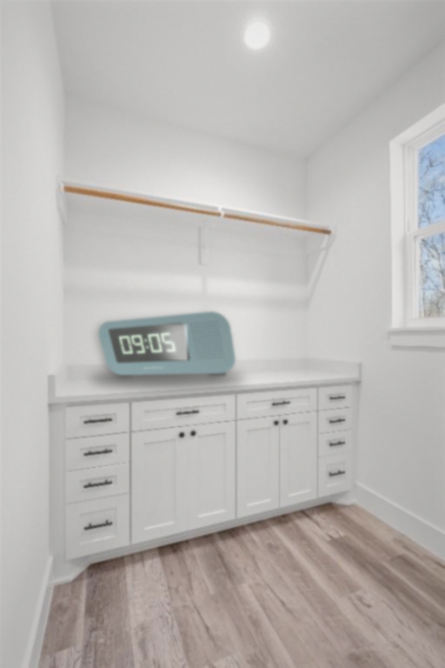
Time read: 9h05
